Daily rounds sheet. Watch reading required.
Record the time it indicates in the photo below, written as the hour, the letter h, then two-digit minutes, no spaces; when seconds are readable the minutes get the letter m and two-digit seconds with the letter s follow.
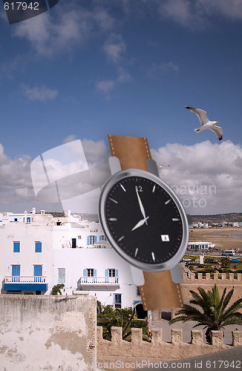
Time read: 7h59
